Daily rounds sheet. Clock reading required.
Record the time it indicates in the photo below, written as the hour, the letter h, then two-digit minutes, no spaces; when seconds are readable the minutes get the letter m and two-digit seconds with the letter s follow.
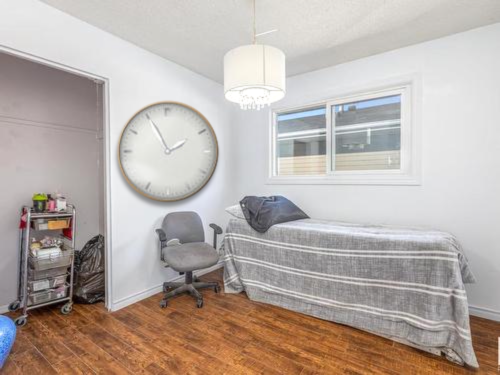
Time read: 1h55
